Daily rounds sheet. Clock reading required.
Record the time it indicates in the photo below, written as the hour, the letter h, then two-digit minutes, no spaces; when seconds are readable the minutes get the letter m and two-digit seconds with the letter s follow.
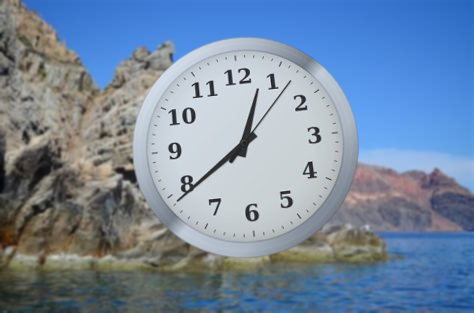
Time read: 12h39m07s
